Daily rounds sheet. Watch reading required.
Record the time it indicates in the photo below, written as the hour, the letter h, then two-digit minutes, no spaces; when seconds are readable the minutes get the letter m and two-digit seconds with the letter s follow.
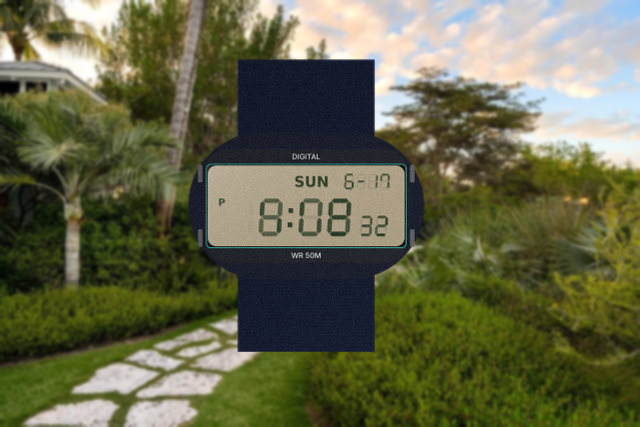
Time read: 8h08m32s
